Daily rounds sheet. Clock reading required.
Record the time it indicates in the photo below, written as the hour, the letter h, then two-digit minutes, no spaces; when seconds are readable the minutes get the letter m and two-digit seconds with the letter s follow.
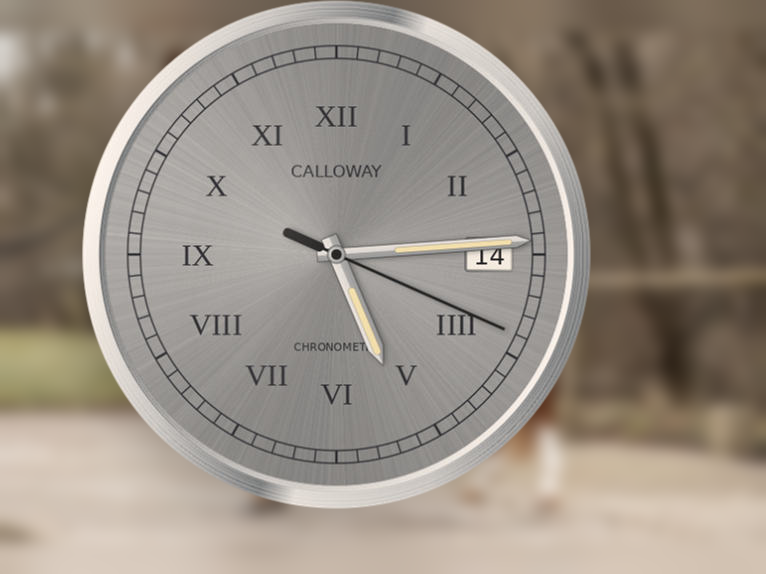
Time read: 5h14m19s
